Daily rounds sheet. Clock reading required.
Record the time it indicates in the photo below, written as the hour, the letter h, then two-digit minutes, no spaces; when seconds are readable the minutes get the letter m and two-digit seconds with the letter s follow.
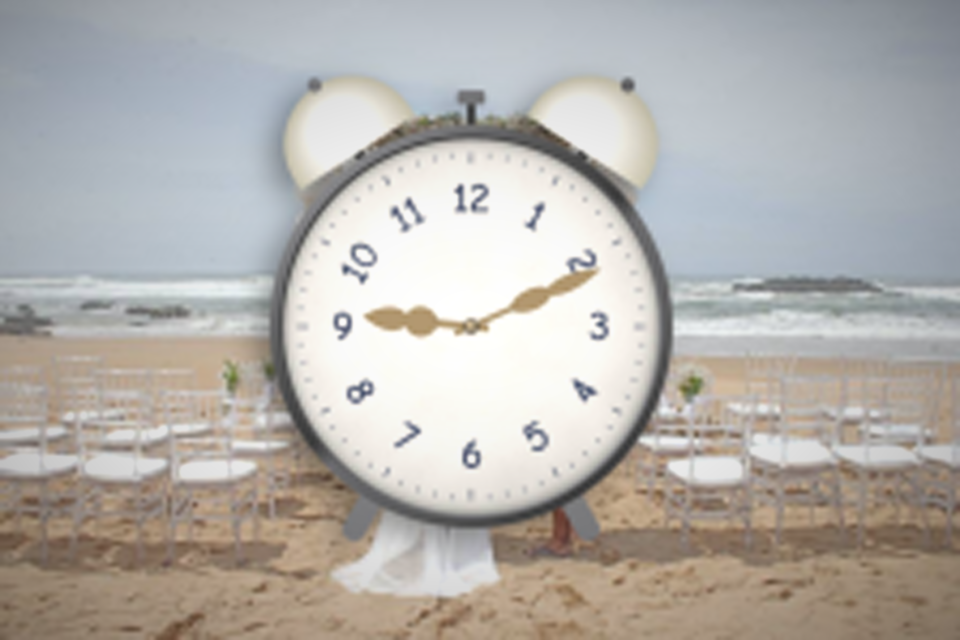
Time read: 9h11
